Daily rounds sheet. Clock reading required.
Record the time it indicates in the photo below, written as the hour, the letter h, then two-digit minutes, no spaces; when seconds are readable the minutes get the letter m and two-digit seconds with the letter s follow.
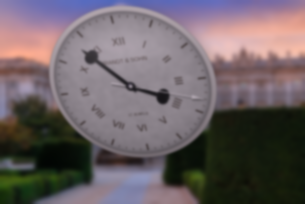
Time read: 3h53m18s
